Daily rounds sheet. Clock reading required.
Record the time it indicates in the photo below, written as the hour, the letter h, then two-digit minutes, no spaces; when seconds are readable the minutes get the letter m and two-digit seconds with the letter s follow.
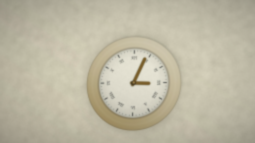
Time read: 3h04
